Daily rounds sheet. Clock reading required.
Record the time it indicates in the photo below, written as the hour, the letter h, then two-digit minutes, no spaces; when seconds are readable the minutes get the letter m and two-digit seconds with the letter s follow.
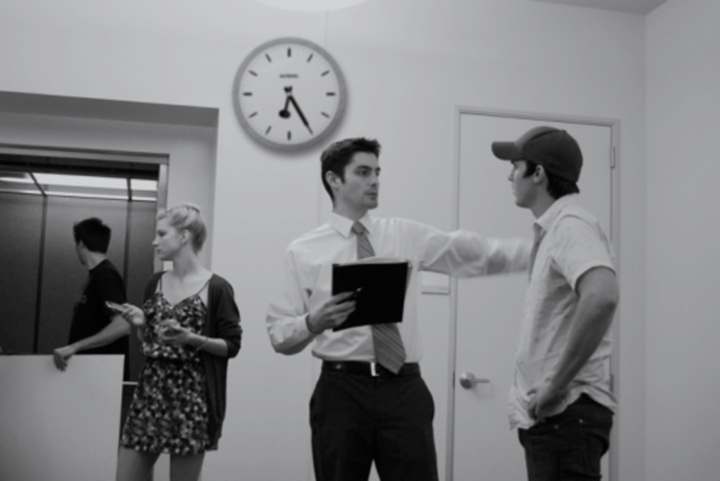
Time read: 6h25
